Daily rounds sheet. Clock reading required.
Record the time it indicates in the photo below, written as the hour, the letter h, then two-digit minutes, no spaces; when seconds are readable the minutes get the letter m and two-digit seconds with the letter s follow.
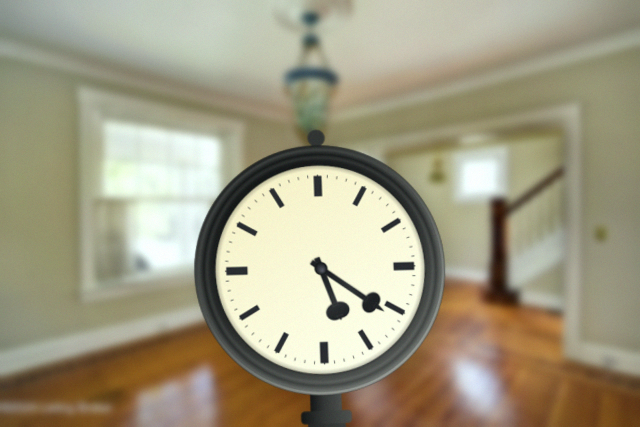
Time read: 5h21
